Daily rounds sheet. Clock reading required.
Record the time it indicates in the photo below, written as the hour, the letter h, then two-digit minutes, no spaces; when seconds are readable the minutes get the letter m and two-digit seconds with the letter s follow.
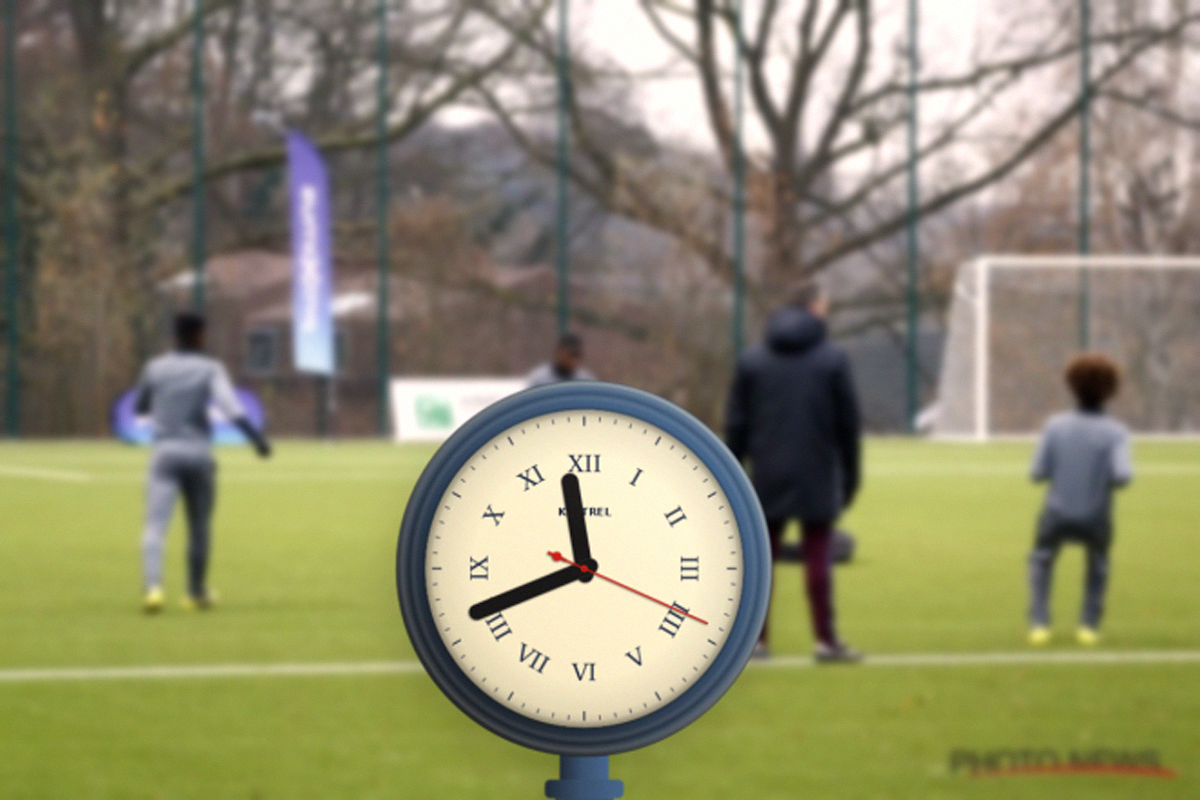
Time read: 11h41m19s
